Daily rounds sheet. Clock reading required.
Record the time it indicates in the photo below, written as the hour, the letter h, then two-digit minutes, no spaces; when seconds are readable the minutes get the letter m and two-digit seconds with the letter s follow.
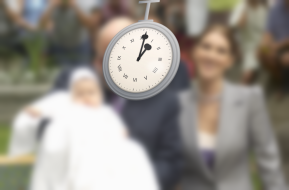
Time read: 1h01
